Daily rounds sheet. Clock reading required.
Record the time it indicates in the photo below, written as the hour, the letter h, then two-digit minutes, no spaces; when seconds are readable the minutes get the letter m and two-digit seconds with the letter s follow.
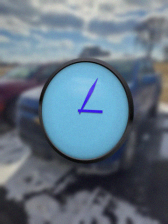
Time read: 3h05
